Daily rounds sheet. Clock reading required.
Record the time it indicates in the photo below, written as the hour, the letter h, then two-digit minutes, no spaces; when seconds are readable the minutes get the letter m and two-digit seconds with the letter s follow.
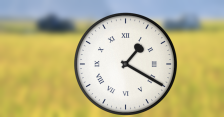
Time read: 1h20
